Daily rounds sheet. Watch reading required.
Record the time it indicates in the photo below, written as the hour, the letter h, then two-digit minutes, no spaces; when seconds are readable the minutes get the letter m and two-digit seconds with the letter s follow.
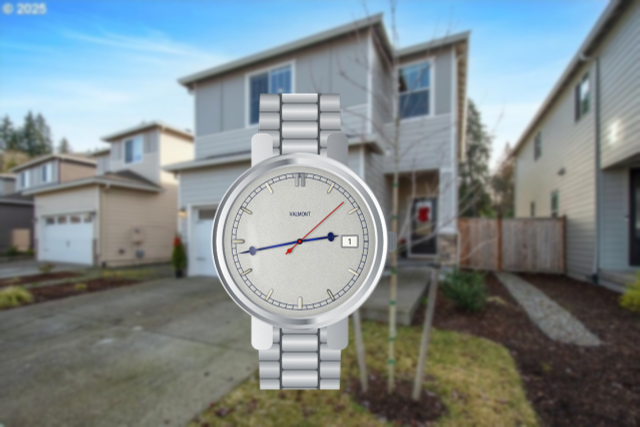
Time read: 2h43m08s
